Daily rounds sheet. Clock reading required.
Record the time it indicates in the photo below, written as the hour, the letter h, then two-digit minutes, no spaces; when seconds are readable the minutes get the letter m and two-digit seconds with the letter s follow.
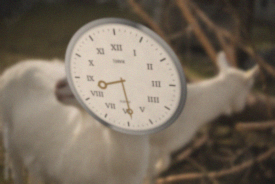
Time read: 8h29
